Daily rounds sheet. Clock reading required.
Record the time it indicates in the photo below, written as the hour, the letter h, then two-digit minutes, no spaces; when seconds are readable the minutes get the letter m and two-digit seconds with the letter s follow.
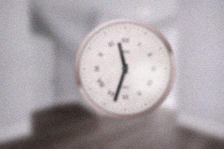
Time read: 11h33
